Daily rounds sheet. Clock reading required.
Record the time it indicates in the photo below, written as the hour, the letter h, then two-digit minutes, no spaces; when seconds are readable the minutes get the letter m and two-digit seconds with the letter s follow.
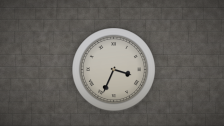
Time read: 3h34
